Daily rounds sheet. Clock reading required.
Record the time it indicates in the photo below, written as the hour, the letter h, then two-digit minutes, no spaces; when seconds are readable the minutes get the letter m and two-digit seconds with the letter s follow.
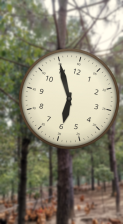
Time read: 5h55
